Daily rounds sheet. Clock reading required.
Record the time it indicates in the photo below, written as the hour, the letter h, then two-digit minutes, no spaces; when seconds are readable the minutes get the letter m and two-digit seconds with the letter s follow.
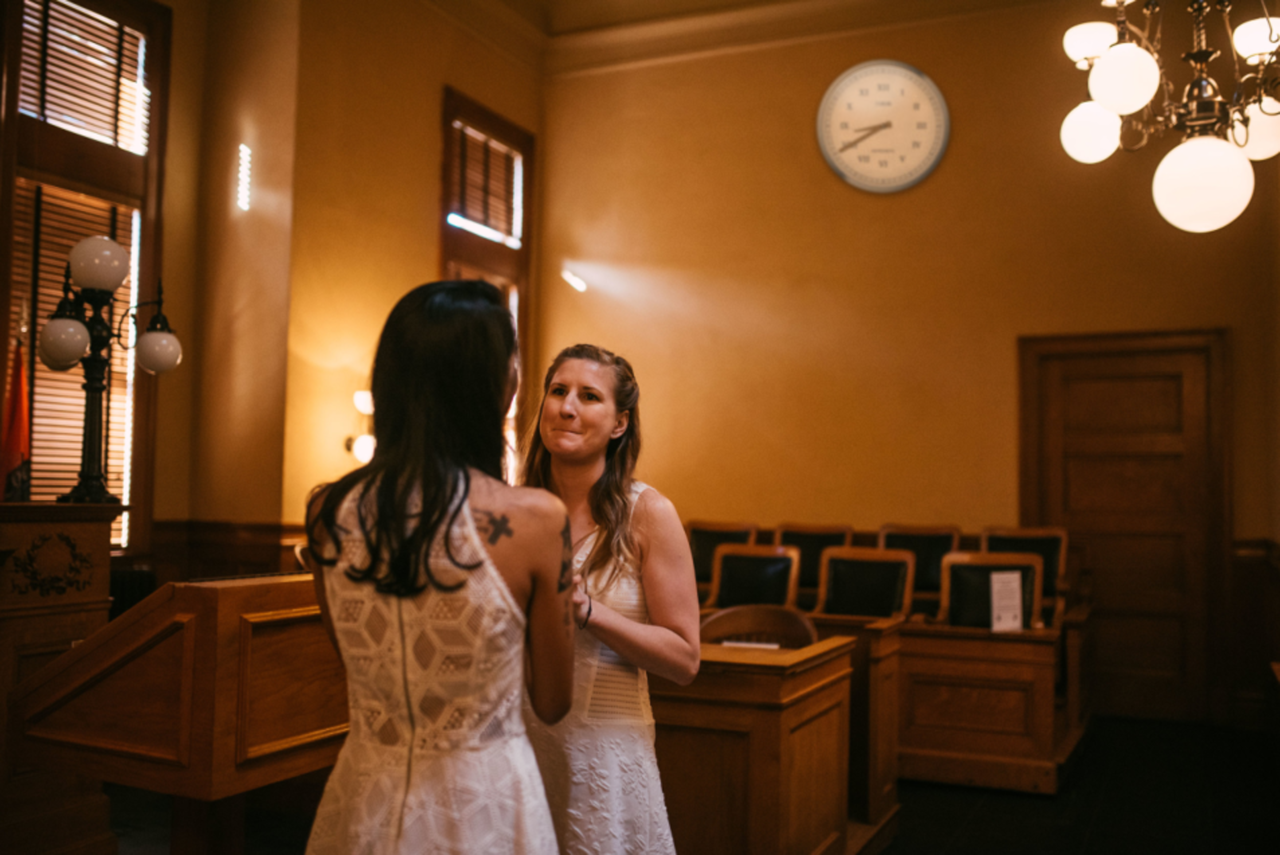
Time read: 8h40
